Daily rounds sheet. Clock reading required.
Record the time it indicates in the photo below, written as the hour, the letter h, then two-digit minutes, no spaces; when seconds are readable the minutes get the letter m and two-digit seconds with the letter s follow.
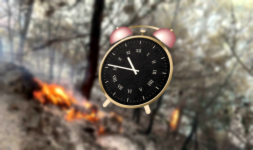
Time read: 10h46
